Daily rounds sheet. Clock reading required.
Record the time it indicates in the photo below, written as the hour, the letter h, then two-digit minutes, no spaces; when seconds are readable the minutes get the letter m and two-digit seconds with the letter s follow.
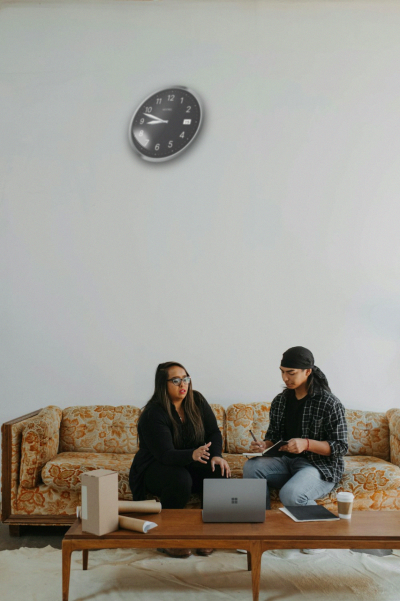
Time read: 8h48
